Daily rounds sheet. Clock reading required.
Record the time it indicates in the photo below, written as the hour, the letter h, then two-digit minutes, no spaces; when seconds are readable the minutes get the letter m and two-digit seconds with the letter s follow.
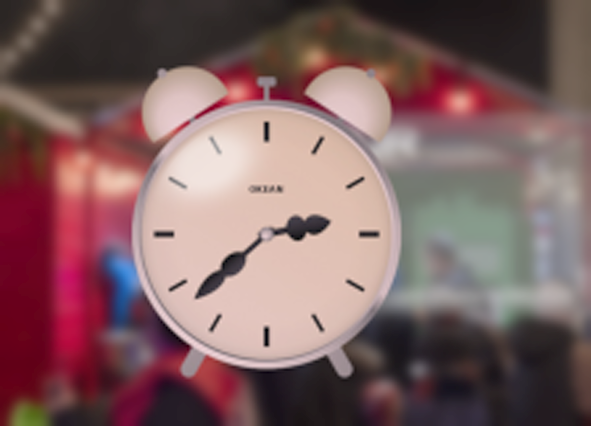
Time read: 2h38
